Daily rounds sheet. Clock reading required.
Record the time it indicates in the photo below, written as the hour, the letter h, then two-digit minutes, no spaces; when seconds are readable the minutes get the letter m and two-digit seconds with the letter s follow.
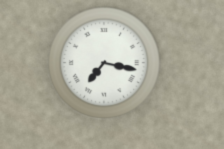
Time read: 7h17
